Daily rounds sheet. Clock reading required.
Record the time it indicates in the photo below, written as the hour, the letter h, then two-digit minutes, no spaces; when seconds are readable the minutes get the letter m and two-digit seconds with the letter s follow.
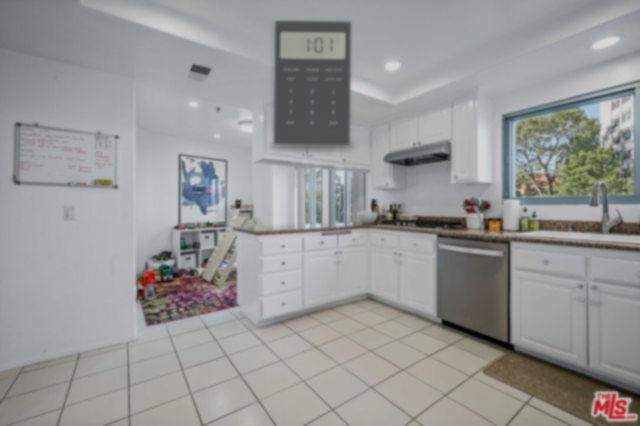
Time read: 1h01
